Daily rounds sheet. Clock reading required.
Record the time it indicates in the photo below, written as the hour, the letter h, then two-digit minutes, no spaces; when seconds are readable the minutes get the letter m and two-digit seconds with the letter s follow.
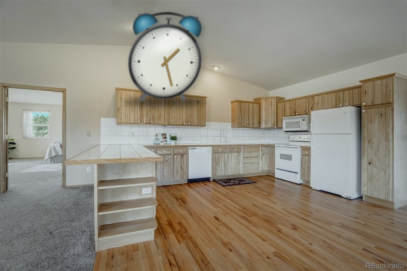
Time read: 1h27
